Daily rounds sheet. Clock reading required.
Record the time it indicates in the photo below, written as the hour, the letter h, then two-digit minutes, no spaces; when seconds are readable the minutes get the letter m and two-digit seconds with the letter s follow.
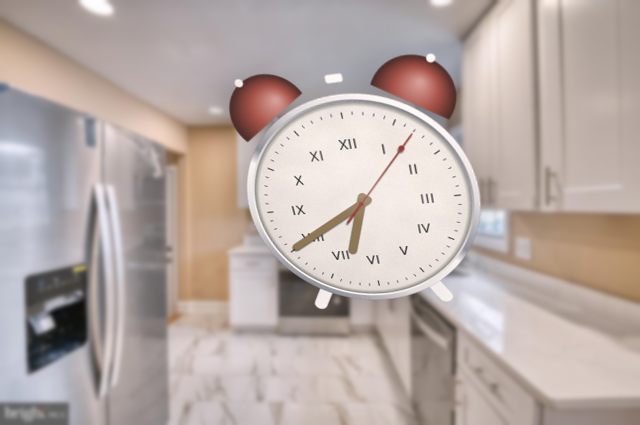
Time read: 6h40m07s
